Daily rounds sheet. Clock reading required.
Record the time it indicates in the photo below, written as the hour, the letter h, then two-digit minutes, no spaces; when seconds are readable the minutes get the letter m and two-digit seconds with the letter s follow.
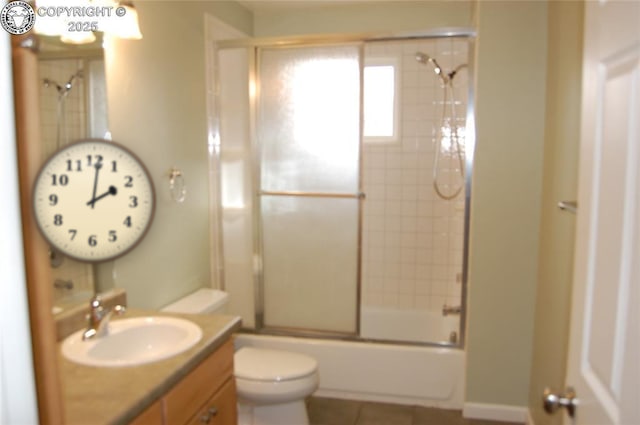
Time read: 2h01
